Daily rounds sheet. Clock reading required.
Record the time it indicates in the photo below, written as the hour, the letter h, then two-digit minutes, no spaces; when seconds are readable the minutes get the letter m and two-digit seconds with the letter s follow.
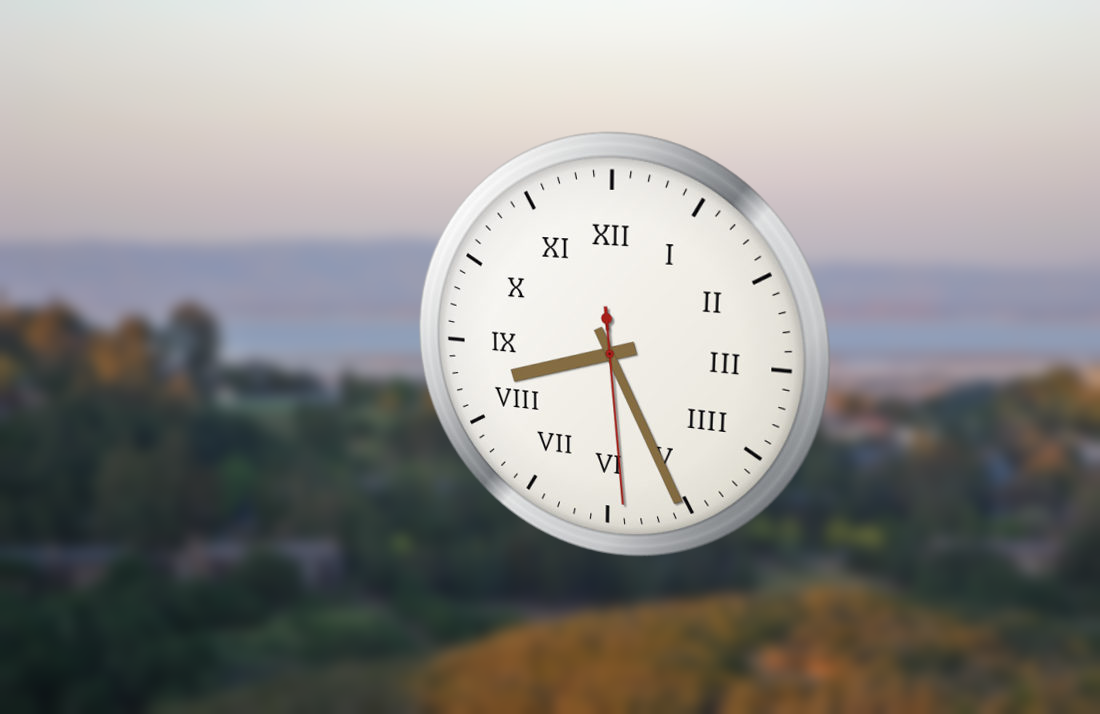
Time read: 8h25m29s
